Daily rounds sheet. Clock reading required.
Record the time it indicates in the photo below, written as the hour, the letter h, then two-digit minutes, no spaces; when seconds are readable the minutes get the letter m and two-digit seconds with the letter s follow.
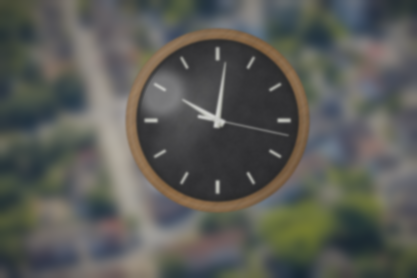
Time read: 10h01m17s
